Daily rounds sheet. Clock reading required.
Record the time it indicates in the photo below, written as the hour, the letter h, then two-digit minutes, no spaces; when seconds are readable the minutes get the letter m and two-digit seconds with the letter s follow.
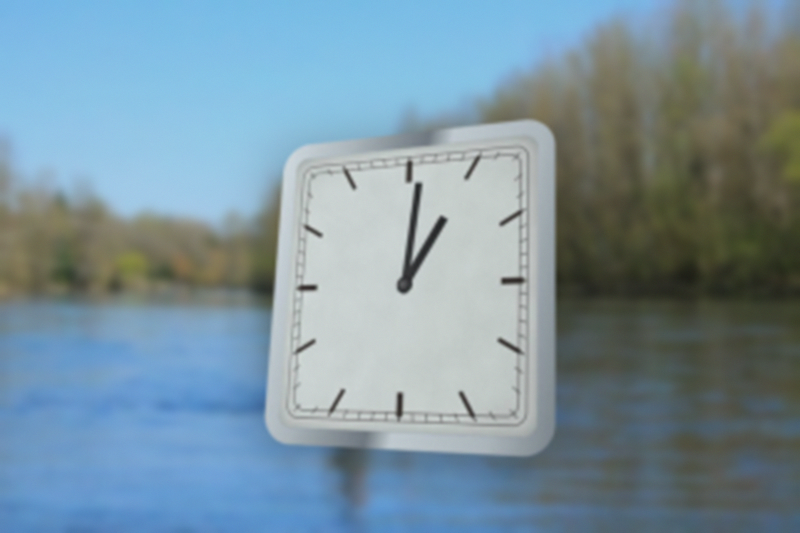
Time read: 1h01
